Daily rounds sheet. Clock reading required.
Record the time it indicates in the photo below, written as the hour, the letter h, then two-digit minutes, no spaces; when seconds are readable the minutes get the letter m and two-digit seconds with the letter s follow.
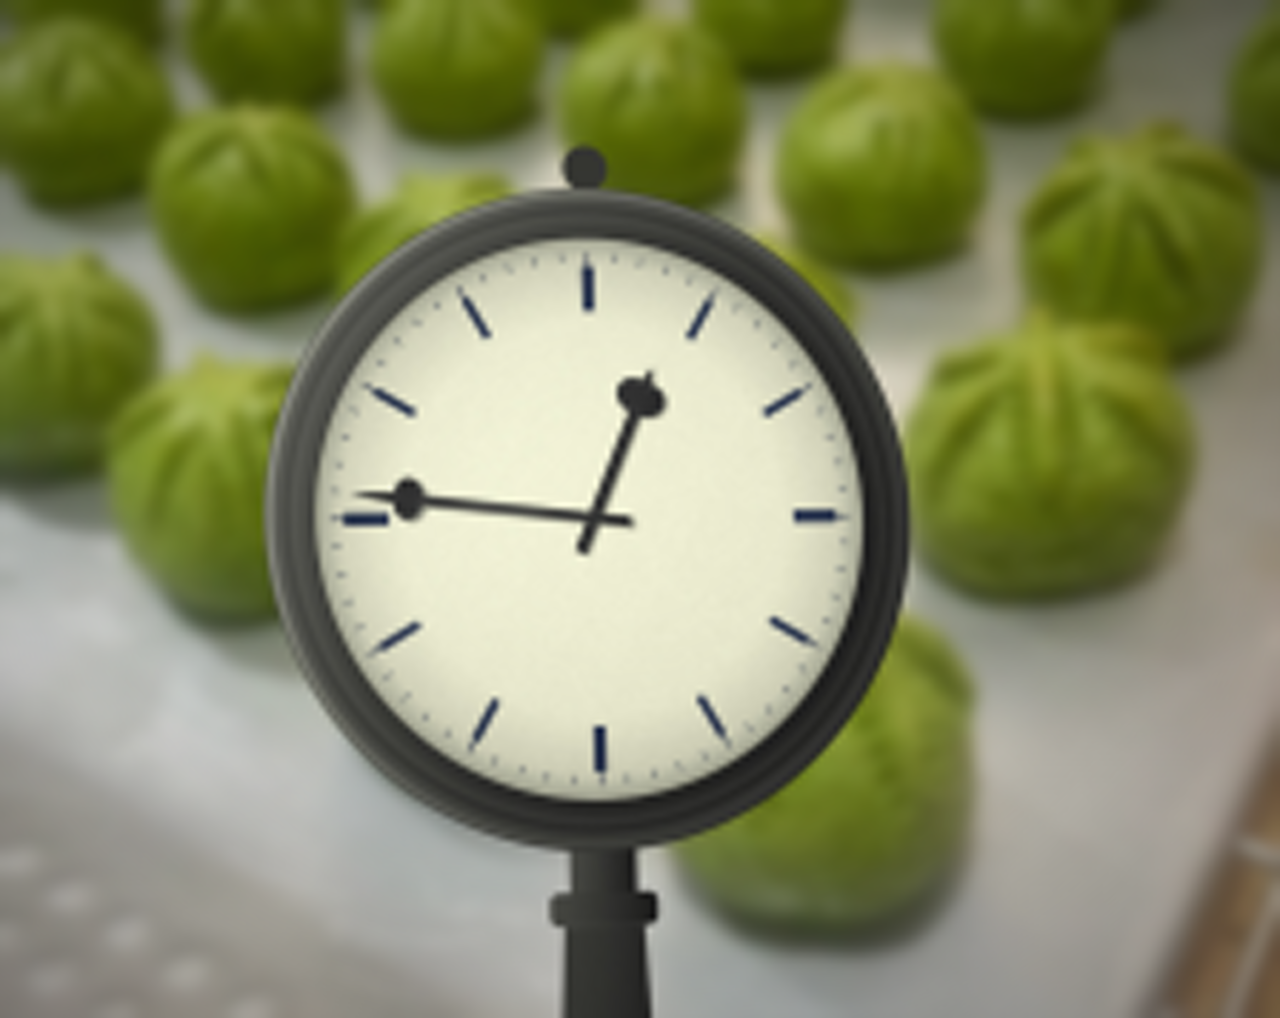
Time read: 12h46
